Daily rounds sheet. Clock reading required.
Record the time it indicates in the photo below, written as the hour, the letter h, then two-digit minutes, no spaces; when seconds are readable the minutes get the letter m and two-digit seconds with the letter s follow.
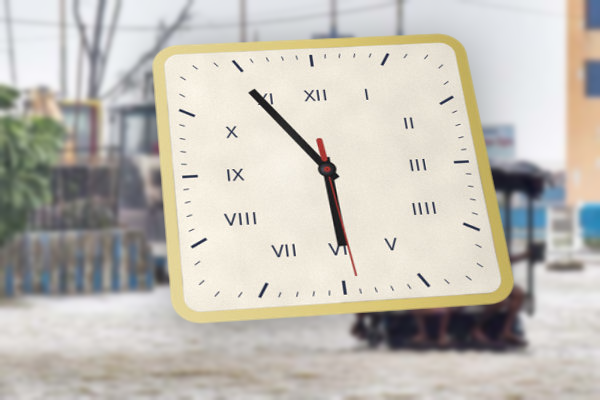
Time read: 5h54m29s
